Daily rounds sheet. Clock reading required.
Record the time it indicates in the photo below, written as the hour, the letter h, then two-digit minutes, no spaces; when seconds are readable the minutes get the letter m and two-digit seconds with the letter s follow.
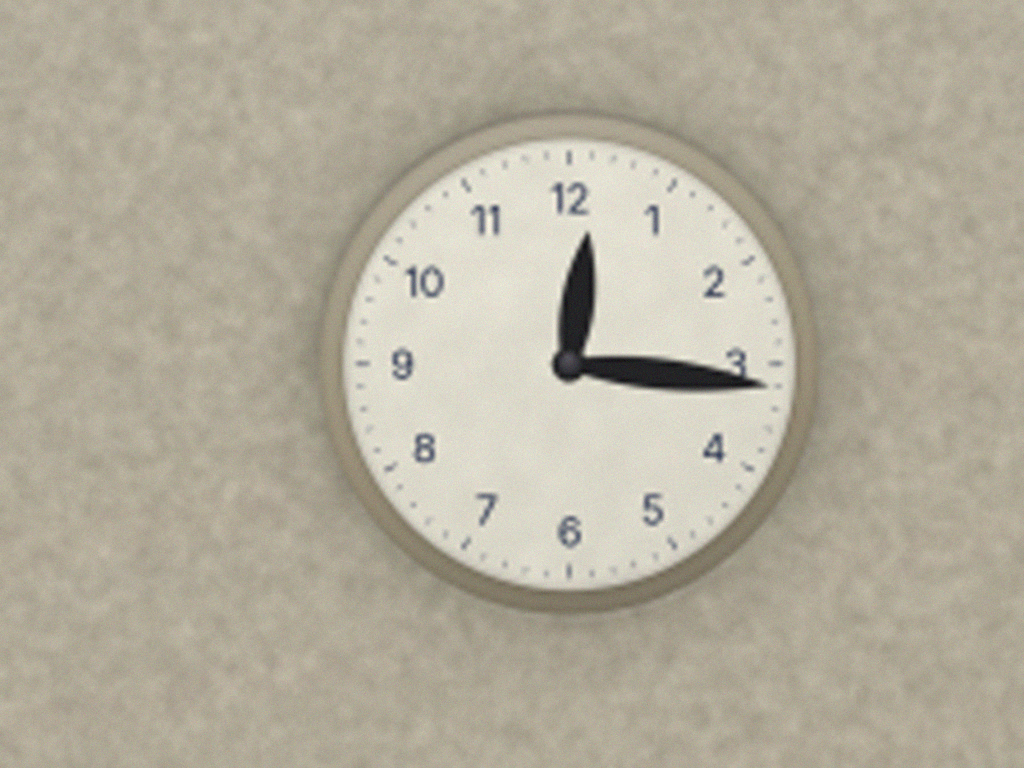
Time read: 12h16
